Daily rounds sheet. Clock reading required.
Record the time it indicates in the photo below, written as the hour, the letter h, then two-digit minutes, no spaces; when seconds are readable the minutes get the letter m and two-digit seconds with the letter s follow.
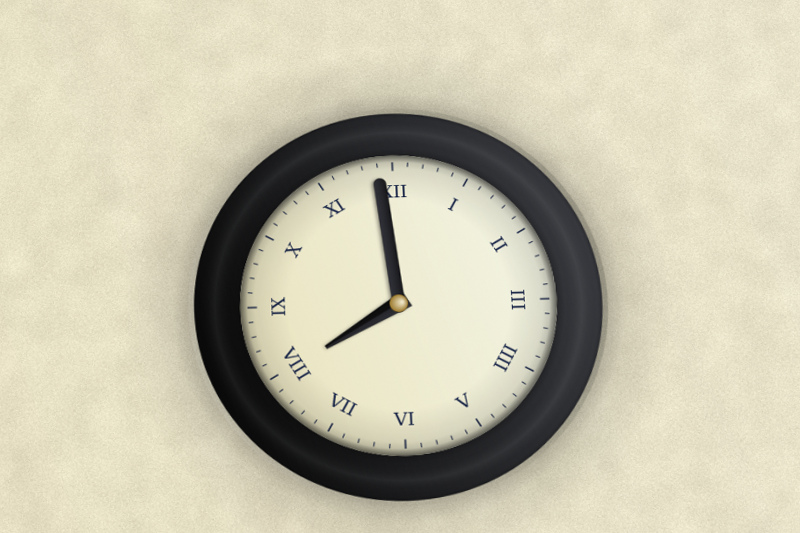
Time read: 7h59
